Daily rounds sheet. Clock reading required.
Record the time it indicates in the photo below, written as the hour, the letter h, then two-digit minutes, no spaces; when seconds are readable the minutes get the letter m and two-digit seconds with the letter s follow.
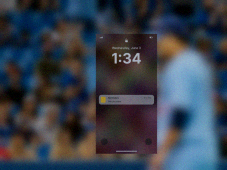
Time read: 1h34
